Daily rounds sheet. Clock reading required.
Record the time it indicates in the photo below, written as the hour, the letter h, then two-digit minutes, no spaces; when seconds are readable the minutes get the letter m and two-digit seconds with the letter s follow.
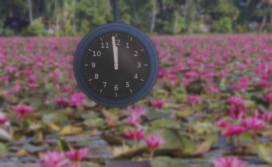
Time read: 11h59
